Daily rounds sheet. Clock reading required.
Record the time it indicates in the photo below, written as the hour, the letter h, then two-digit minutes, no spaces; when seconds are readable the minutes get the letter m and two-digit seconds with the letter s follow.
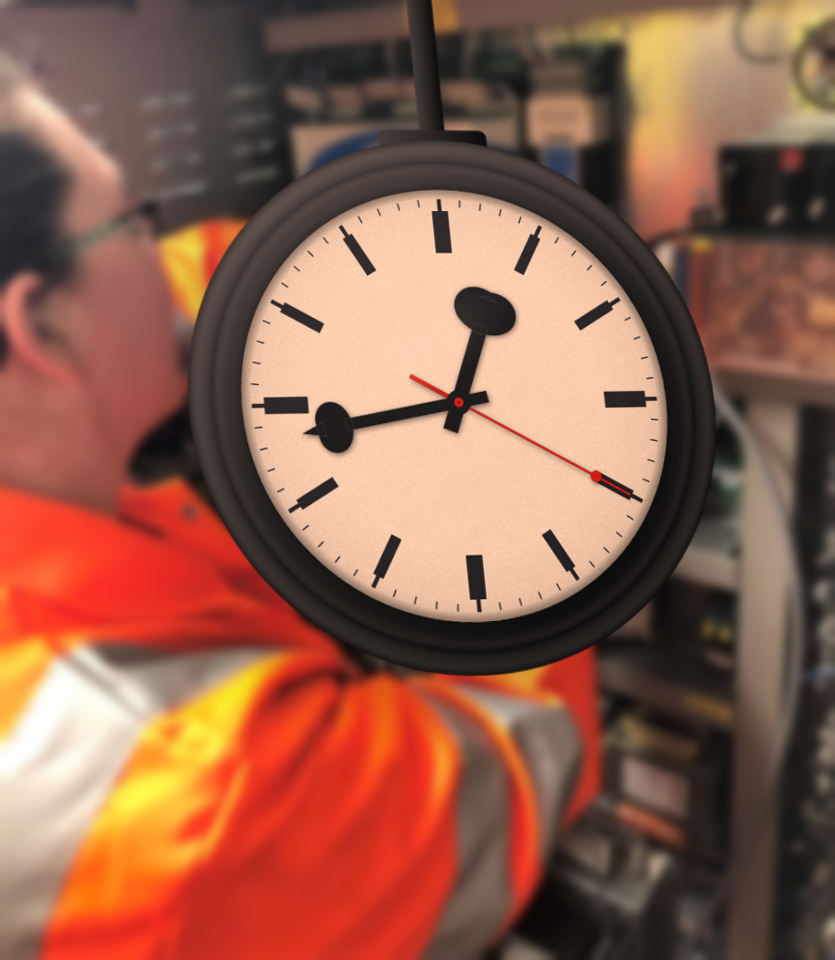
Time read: 12h43m20s
